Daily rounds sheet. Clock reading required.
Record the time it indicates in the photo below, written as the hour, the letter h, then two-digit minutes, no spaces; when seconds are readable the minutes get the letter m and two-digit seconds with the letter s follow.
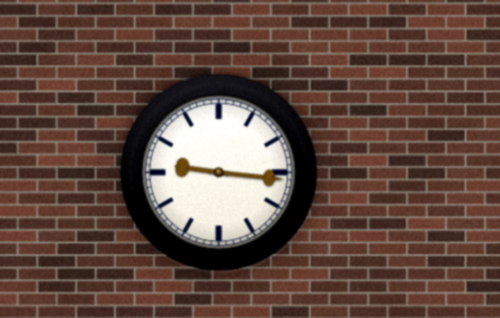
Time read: 9h16
